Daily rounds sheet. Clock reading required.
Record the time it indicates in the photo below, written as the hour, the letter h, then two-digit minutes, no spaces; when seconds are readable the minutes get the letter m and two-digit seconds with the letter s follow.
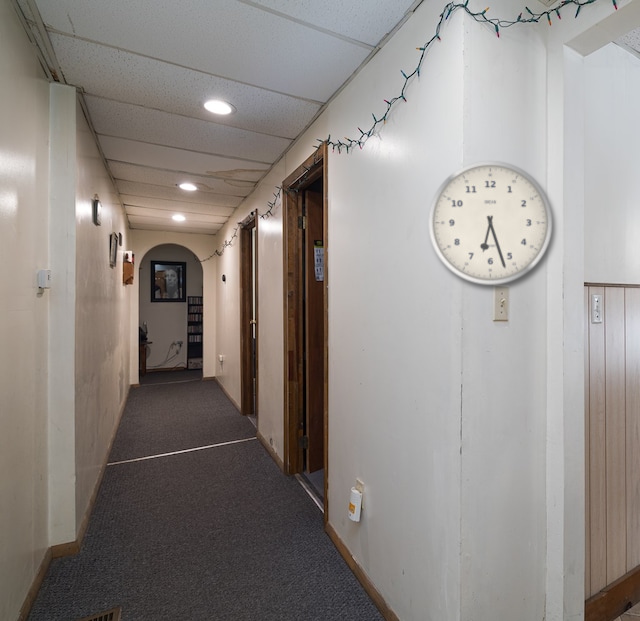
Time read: 6h27
